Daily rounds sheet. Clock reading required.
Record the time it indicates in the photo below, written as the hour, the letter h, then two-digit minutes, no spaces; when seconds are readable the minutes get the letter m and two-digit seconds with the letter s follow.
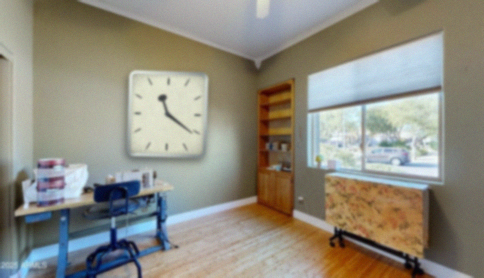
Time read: 11h21
